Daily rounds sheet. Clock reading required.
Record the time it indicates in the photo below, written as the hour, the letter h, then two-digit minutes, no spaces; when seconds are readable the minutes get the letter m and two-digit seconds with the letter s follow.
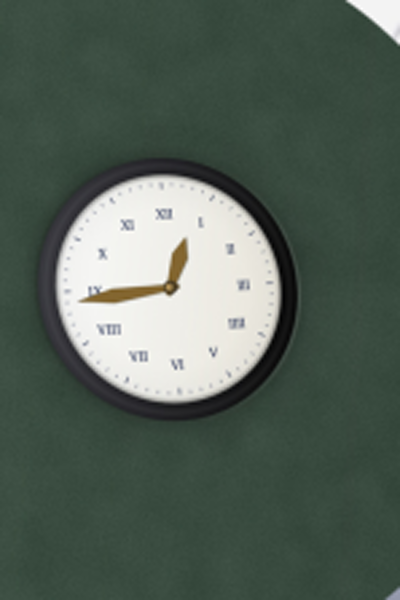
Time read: 12h44
